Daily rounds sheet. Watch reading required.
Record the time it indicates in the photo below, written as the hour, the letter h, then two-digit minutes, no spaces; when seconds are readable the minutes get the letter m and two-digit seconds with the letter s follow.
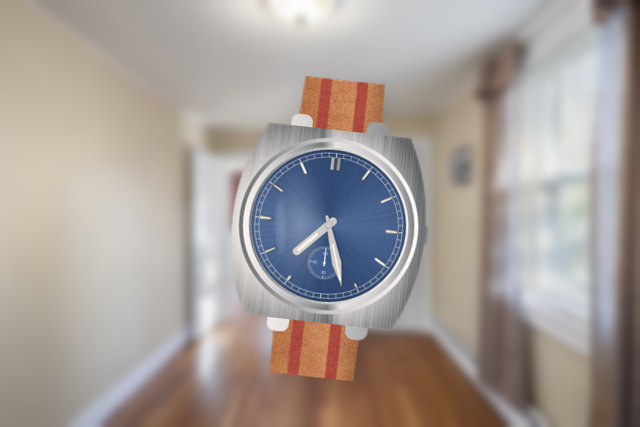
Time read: 7h27
